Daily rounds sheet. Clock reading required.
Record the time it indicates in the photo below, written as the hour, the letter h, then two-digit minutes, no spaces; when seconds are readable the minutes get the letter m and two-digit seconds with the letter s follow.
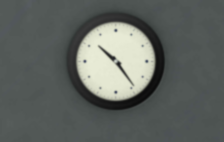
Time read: 10h24
